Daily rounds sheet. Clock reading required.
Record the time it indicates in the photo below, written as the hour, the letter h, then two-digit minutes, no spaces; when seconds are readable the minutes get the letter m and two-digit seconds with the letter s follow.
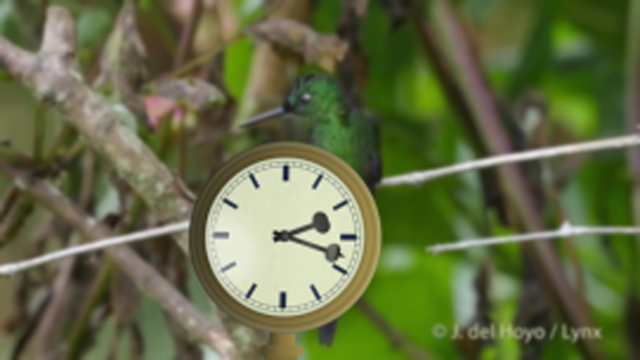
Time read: 2h18
